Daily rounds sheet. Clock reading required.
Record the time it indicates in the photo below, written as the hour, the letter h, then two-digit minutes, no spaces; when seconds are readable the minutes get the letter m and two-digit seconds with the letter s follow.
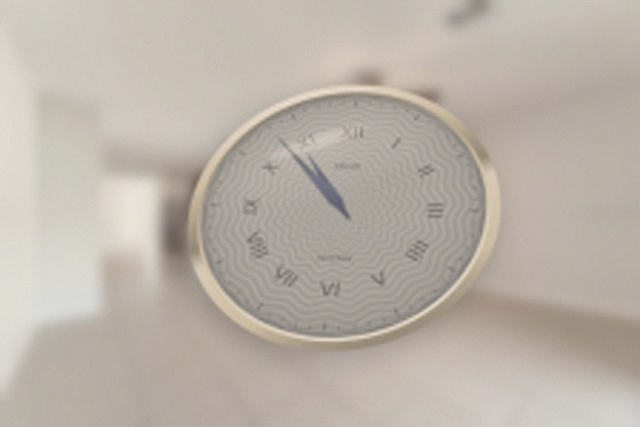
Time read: 10h53
